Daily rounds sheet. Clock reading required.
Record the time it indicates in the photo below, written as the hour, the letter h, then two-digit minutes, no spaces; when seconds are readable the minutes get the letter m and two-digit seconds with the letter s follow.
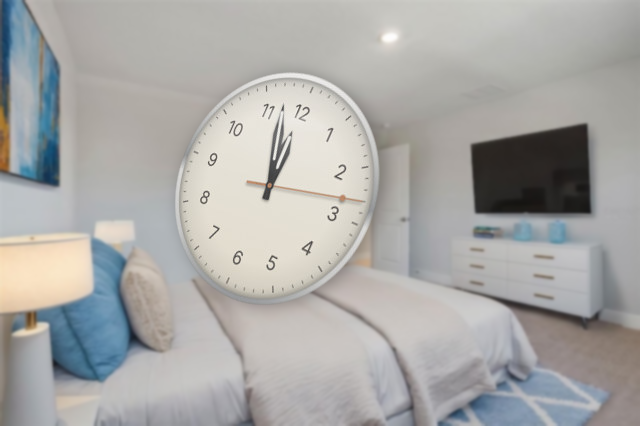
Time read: 11h57m13s
